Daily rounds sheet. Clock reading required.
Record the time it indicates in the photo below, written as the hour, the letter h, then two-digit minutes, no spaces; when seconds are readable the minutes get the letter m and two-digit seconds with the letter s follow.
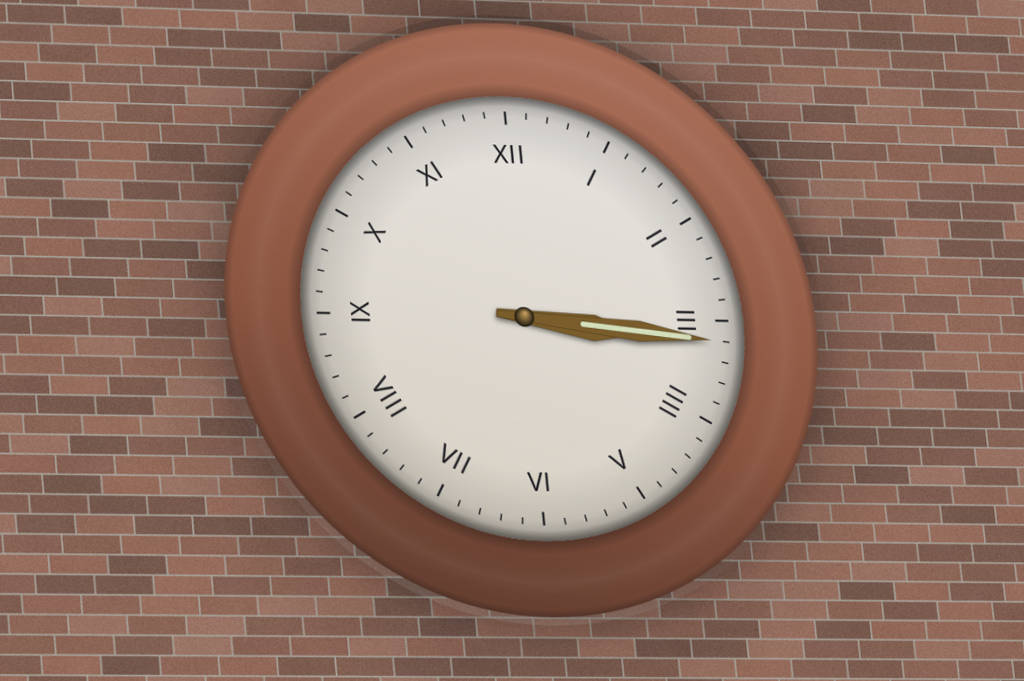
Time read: 3h16
